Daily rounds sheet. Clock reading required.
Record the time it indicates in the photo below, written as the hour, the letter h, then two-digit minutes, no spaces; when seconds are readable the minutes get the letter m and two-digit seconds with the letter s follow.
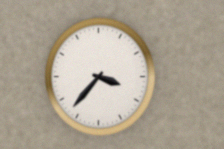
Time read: 3h37
